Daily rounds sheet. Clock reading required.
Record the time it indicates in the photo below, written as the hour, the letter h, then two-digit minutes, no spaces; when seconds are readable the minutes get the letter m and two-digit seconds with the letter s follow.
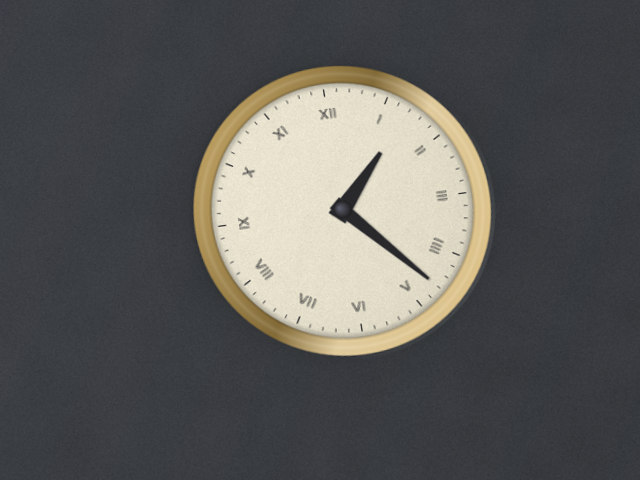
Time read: 1h23
